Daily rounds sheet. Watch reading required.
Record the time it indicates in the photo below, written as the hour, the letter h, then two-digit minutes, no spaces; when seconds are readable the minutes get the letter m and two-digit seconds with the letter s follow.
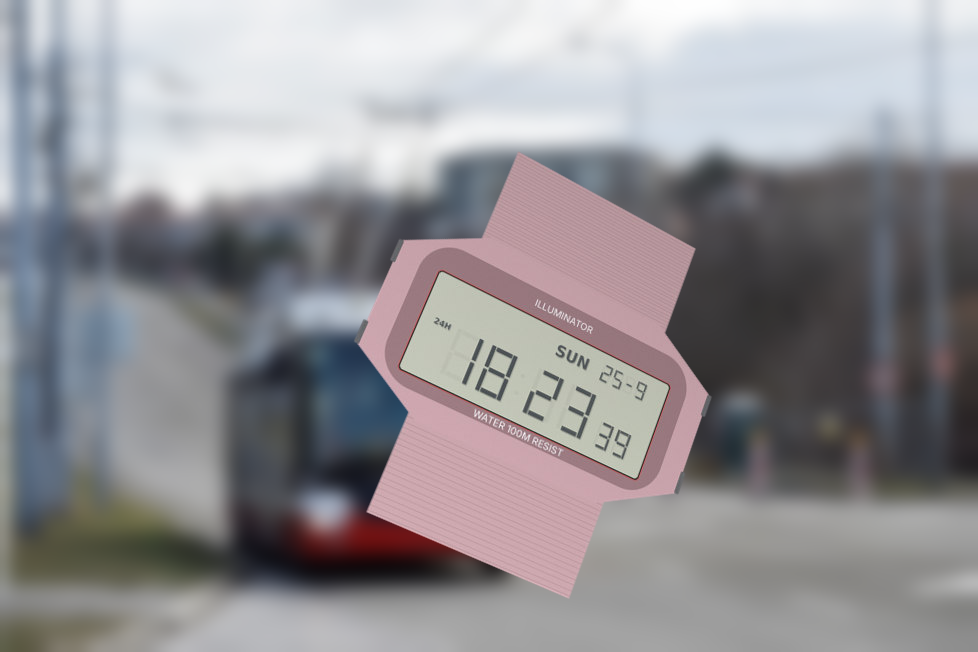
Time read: 18h23m39s
